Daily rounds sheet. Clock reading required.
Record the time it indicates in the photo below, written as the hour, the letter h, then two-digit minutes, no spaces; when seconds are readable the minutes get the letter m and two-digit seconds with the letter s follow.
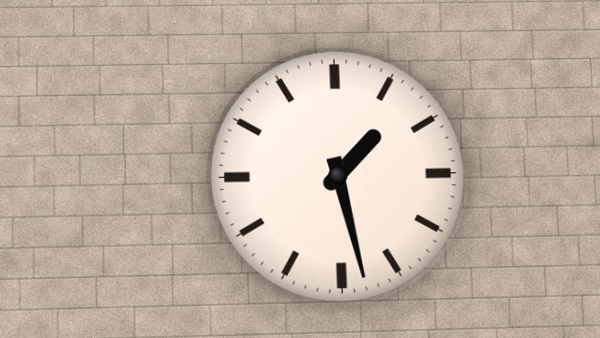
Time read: 1h28
